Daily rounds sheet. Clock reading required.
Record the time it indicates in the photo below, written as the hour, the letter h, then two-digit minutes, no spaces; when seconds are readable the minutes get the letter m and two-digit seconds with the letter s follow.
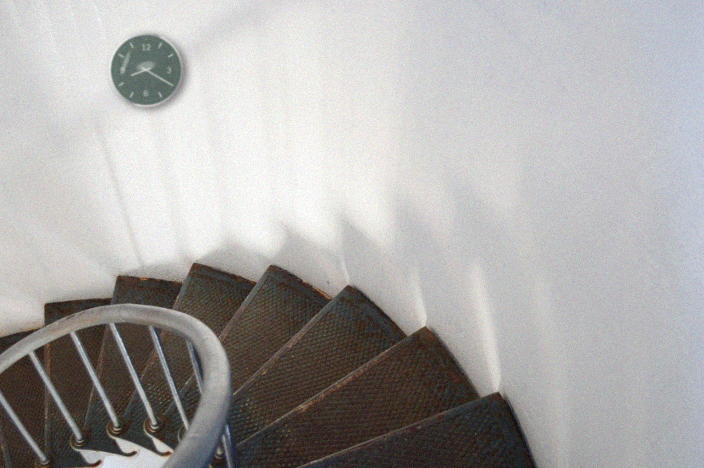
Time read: 8h20
